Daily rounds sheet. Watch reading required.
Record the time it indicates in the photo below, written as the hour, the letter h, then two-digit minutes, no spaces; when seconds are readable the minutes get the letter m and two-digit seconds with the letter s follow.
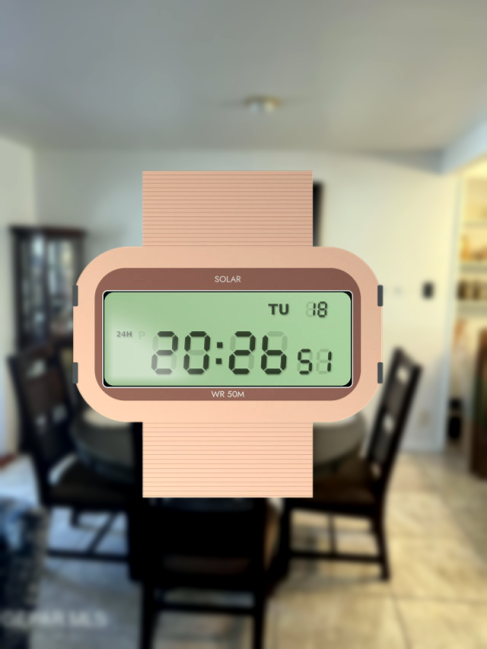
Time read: 20h26m51s
